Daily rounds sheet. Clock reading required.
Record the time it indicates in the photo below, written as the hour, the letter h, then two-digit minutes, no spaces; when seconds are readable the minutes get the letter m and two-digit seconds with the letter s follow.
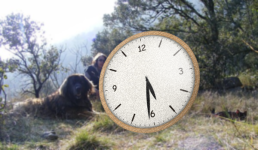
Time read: 5h31
